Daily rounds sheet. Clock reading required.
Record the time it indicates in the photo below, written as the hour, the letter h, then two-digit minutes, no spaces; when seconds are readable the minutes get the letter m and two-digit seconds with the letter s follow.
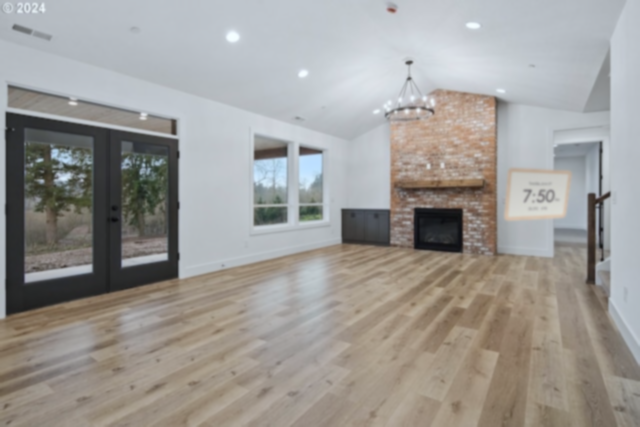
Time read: 7h50
